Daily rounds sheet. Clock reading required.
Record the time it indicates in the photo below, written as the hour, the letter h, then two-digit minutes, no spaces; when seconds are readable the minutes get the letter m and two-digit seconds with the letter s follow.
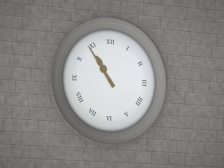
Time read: 10h54
